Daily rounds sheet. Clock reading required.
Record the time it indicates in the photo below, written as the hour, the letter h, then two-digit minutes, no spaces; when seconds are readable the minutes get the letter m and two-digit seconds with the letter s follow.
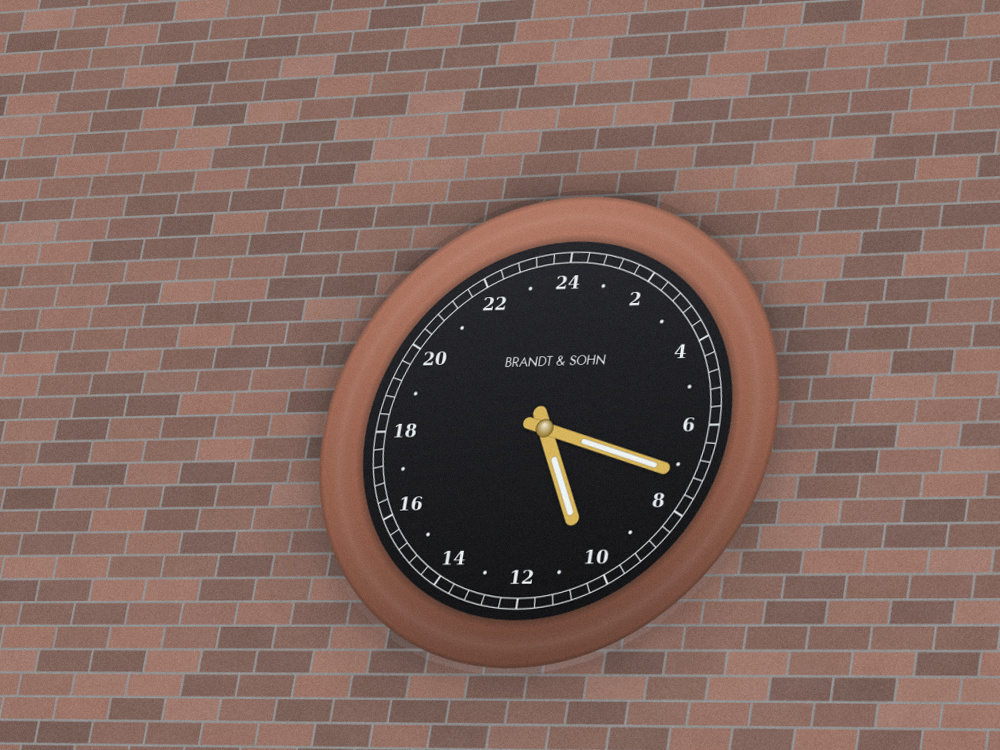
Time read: 10h18
